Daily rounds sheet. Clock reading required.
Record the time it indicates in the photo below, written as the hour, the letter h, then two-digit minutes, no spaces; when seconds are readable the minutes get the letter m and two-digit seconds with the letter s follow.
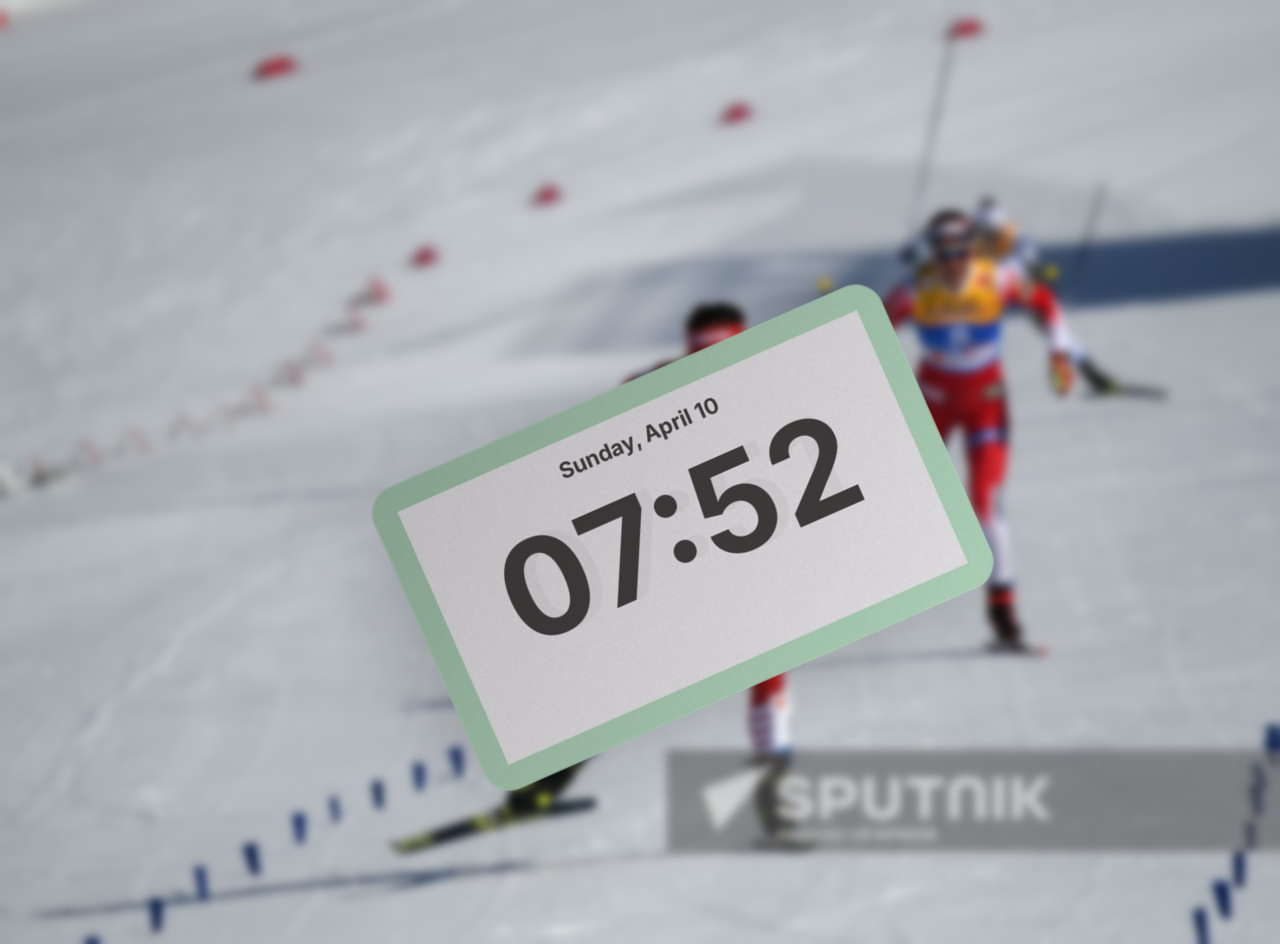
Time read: 7h52
